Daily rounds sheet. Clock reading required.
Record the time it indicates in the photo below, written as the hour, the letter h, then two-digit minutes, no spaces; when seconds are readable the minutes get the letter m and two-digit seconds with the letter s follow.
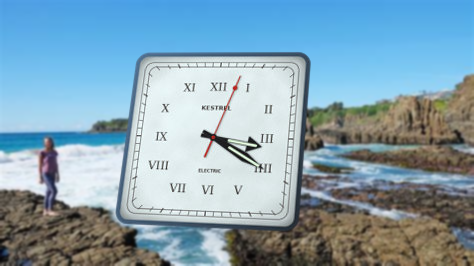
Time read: 3h20m03s
